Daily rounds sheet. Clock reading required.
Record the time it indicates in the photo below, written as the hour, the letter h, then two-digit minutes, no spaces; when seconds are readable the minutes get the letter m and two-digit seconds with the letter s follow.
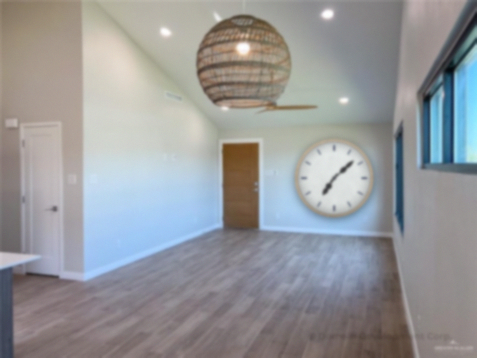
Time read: 7h08
